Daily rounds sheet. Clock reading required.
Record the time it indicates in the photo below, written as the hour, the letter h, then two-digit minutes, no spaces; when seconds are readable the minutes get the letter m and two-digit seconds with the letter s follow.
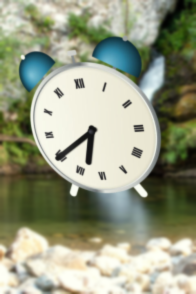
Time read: 6h40
